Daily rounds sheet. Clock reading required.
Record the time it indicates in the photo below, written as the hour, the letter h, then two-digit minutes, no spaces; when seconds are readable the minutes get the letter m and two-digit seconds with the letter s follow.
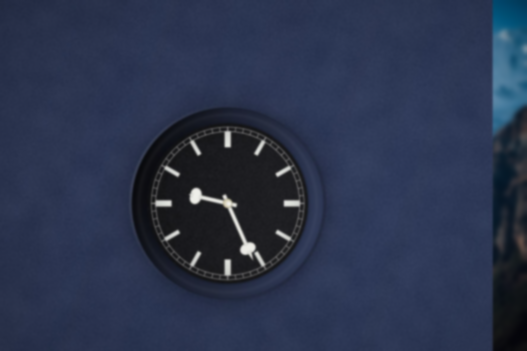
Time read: 9h26
